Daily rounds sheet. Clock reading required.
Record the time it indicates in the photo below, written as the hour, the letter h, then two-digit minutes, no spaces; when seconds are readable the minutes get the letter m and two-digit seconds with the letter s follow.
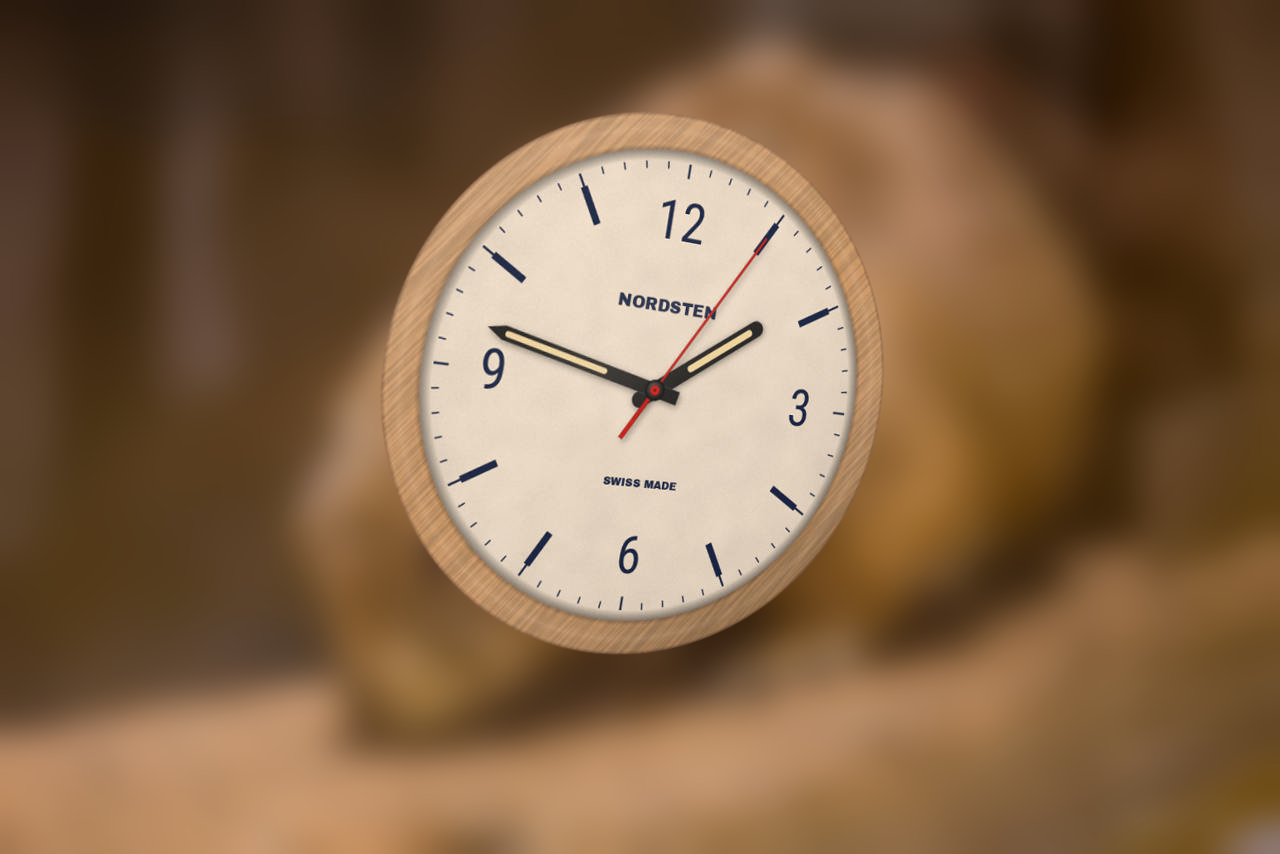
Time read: 1h47m05s
